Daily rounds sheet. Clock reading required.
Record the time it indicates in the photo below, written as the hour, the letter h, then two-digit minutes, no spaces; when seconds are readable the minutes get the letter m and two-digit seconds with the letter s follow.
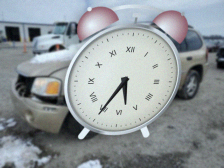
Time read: 5h35
